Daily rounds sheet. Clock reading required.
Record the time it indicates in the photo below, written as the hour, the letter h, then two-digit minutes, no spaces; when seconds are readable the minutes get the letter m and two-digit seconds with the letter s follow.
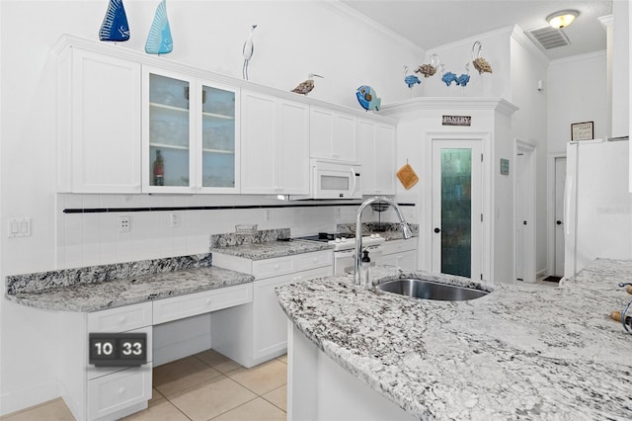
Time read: 10h33
